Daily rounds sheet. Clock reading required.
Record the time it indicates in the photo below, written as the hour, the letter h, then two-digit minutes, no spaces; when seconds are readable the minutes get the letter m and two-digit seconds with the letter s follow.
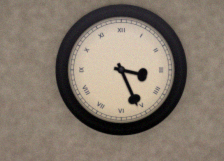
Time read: 3h26
